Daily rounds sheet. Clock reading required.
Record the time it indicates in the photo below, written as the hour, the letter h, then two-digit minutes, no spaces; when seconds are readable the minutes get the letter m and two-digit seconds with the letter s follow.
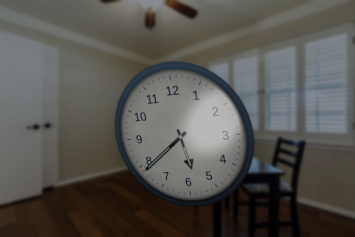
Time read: 5h39
